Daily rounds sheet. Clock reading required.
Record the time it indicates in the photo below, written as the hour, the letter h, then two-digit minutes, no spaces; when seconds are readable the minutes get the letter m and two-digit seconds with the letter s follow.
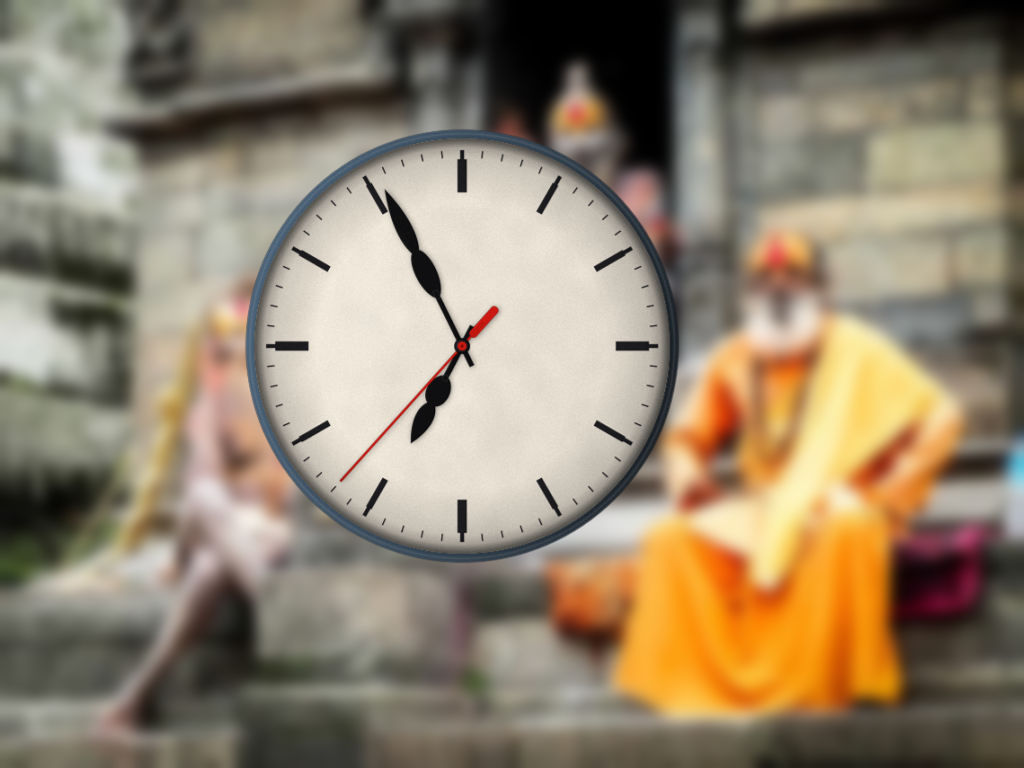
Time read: 6h55m37s
